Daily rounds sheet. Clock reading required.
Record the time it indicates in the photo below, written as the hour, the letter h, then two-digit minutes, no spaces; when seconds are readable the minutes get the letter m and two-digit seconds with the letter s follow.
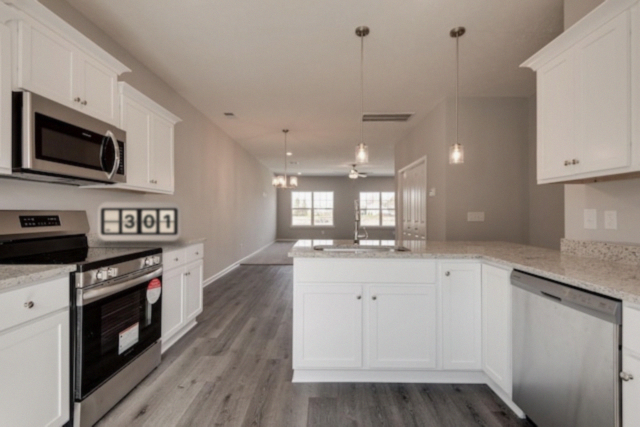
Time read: 3h01
